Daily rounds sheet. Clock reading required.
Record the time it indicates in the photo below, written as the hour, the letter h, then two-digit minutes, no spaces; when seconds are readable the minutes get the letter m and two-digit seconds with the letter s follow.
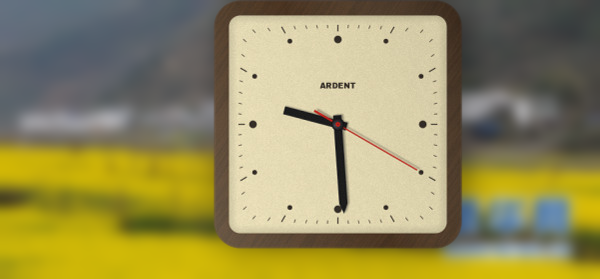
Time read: 9h29m20s
